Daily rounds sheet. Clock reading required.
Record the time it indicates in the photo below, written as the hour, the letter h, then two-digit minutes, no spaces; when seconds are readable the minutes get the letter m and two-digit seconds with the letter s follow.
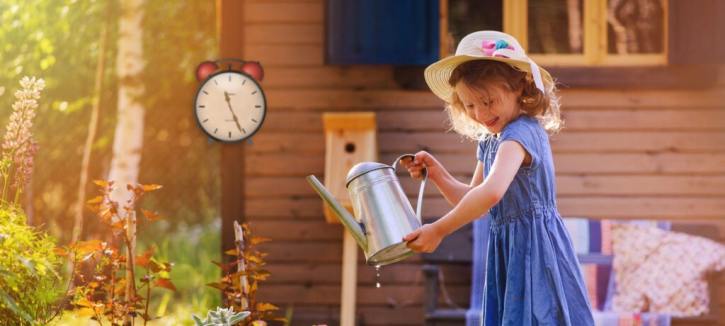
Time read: 11h26
